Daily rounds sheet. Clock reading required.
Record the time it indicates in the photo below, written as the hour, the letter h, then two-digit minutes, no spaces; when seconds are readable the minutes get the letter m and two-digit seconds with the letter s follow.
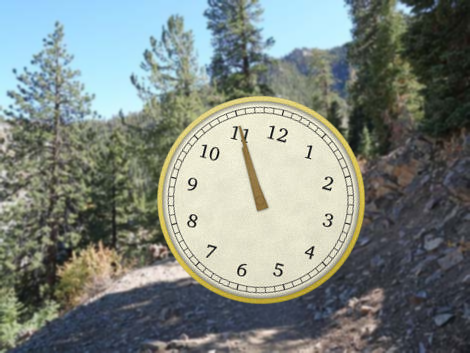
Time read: 10h55
